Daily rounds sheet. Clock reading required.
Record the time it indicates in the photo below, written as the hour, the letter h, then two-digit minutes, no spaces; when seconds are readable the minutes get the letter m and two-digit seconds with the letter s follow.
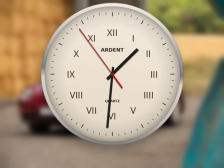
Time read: 1h30m54s
